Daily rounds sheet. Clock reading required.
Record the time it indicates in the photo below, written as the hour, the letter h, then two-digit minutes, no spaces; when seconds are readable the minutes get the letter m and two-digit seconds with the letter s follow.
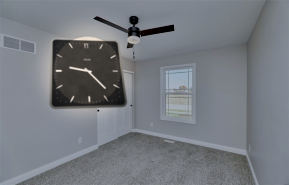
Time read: 9h23
